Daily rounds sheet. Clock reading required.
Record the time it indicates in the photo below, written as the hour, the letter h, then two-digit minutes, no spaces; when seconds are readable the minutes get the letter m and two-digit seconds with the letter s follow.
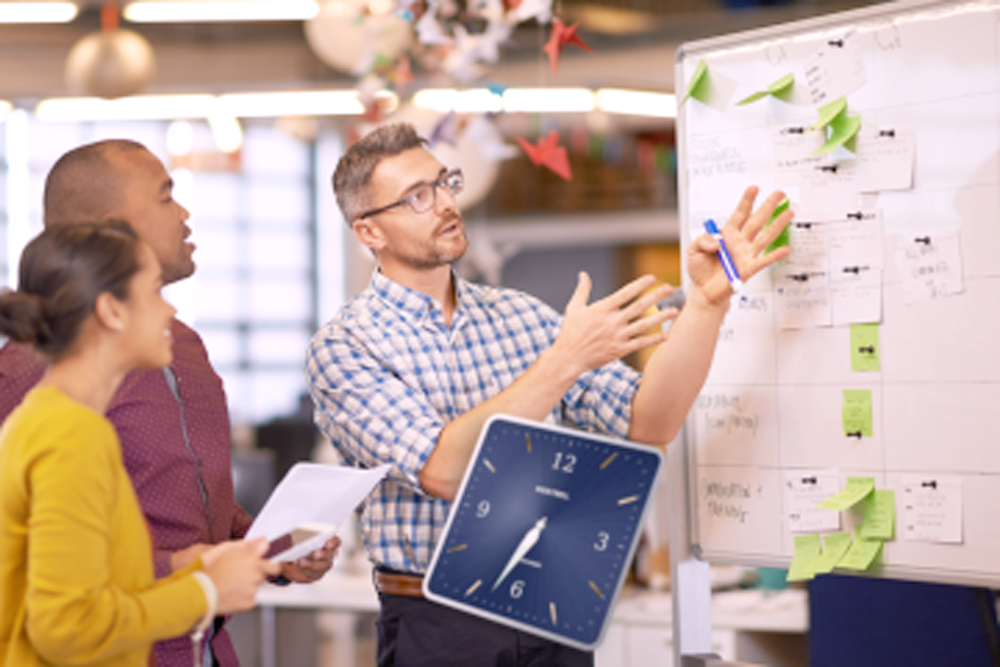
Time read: 6h33
